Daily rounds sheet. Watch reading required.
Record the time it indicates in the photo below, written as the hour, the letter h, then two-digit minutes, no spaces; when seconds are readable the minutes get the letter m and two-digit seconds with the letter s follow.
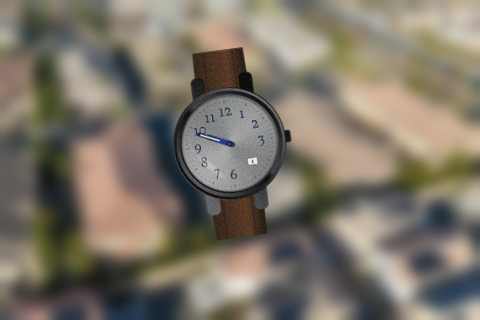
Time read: 9h49
